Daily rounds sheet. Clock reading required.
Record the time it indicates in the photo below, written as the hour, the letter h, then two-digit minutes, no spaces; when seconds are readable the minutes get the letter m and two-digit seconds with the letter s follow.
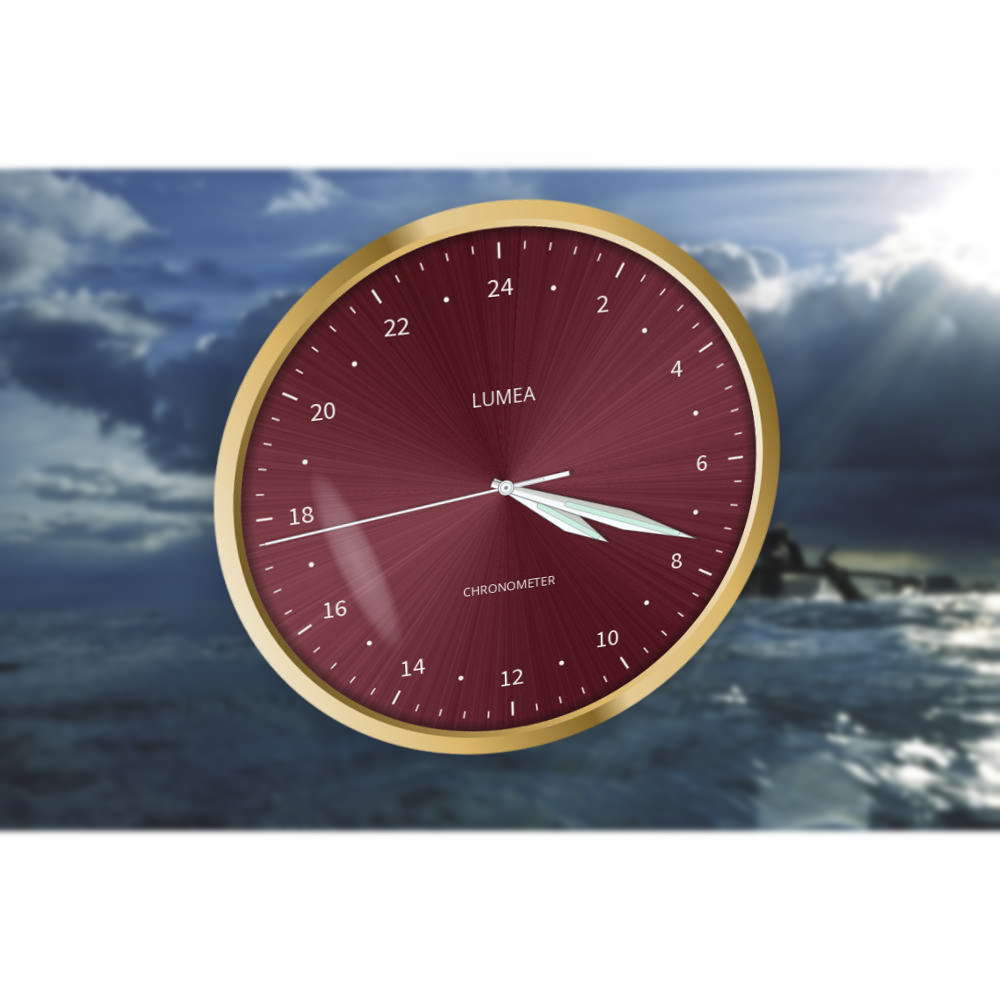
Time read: 8h18m44s
